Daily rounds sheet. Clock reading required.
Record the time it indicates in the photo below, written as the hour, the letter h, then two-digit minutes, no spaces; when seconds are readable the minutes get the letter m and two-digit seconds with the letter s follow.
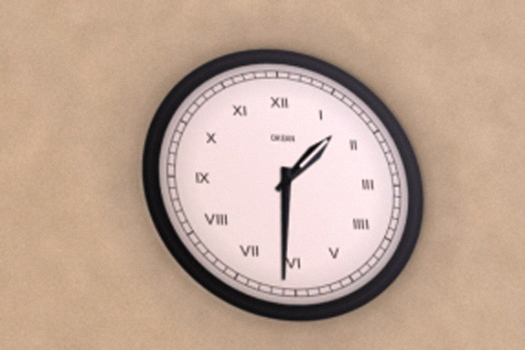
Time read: 1h31
